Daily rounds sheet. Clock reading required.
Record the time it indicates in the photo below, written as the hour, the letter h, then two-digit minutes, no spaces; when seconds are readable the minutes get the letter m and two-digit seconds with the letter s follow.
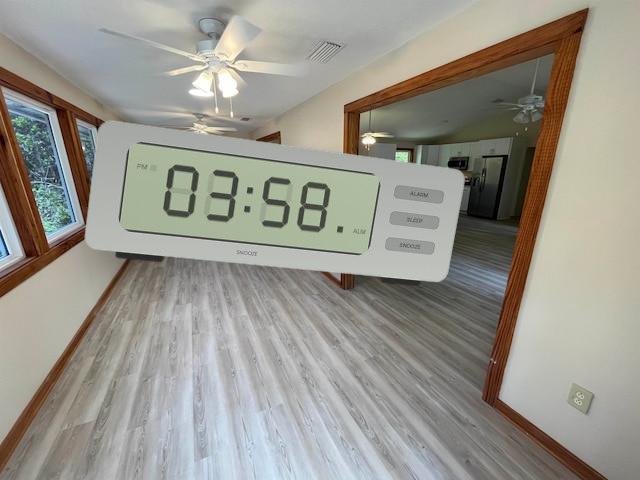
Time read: 3h58
